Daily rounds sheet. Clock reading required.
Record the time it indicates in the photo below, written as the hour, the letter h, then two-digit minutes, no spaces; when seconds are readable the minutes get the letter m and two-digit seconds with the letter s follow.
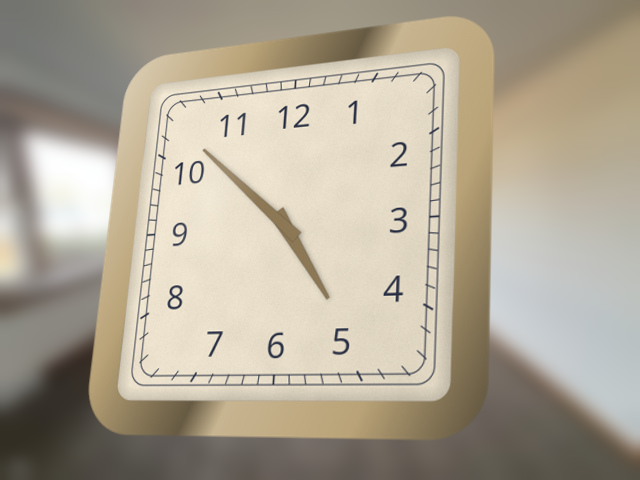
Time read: 4h52
